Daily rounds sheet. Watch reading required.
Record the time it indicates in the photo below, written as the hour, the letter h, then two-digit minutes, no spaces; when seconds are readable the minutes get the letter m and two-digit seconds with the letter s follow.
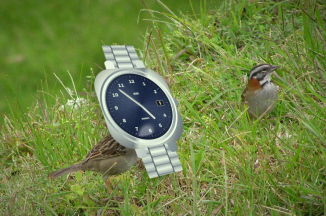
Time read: 4h53
